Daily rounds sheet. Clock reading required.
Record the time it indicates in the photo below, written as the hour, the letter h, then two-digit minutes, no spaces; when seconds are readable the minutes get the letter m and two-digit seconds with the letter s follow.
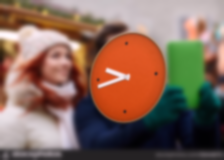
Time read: 9h43
